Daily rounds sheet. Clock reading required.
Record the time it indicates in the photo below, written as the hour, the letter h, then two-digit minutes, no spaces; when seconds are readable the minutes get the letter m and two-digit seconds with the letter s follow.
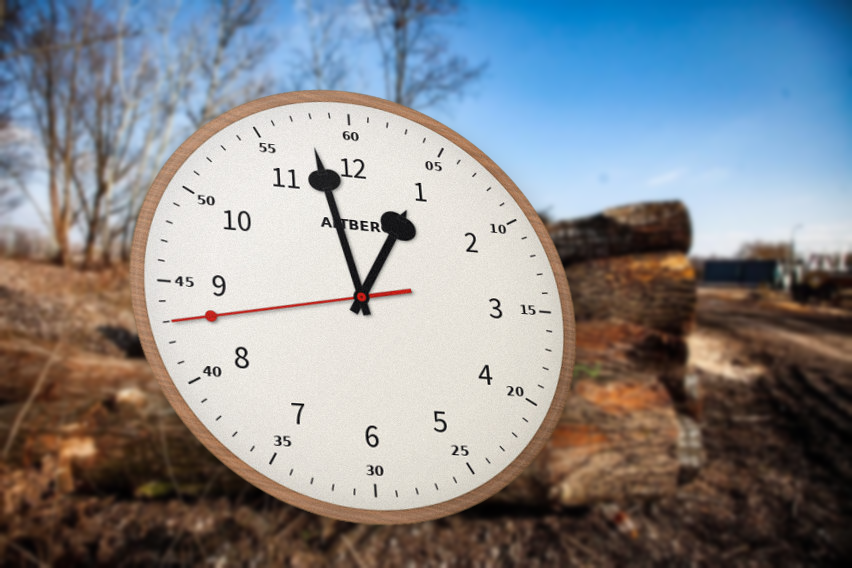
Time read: 12h57m43s
